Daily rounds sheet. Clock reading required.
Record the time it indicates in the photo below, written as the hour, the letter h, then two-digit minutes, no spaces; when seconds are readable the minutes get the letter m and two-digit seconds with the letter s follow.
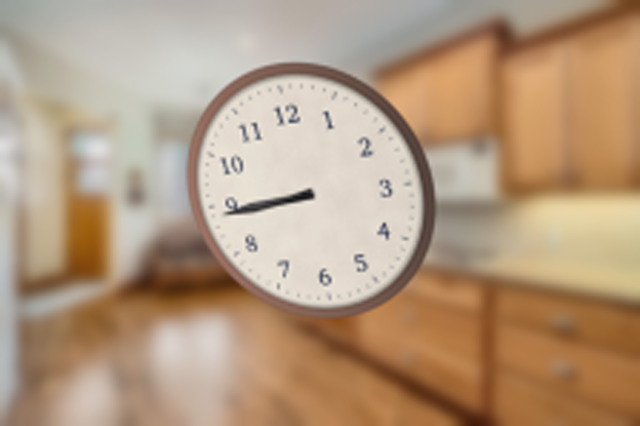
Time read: 8h44
